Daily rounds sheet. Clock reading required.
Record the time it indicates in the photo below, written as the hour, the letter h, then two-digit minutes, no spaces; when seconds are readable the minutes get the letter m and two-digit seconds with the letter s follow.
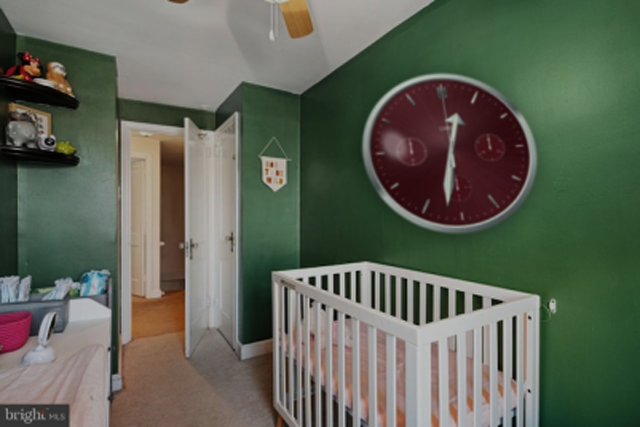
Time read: 12h32
